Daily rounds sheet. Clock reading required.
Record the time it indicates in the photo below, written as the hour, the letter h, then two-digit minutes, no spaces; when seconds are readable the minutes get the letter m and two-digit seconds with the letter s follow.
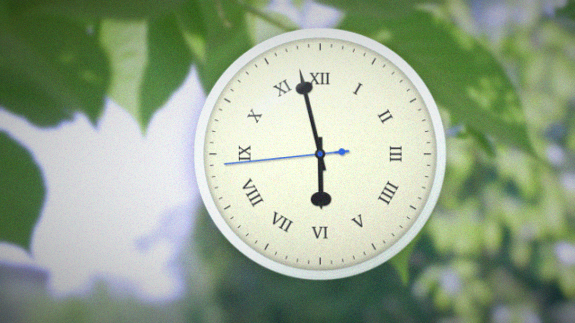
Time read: 5h57m44s
